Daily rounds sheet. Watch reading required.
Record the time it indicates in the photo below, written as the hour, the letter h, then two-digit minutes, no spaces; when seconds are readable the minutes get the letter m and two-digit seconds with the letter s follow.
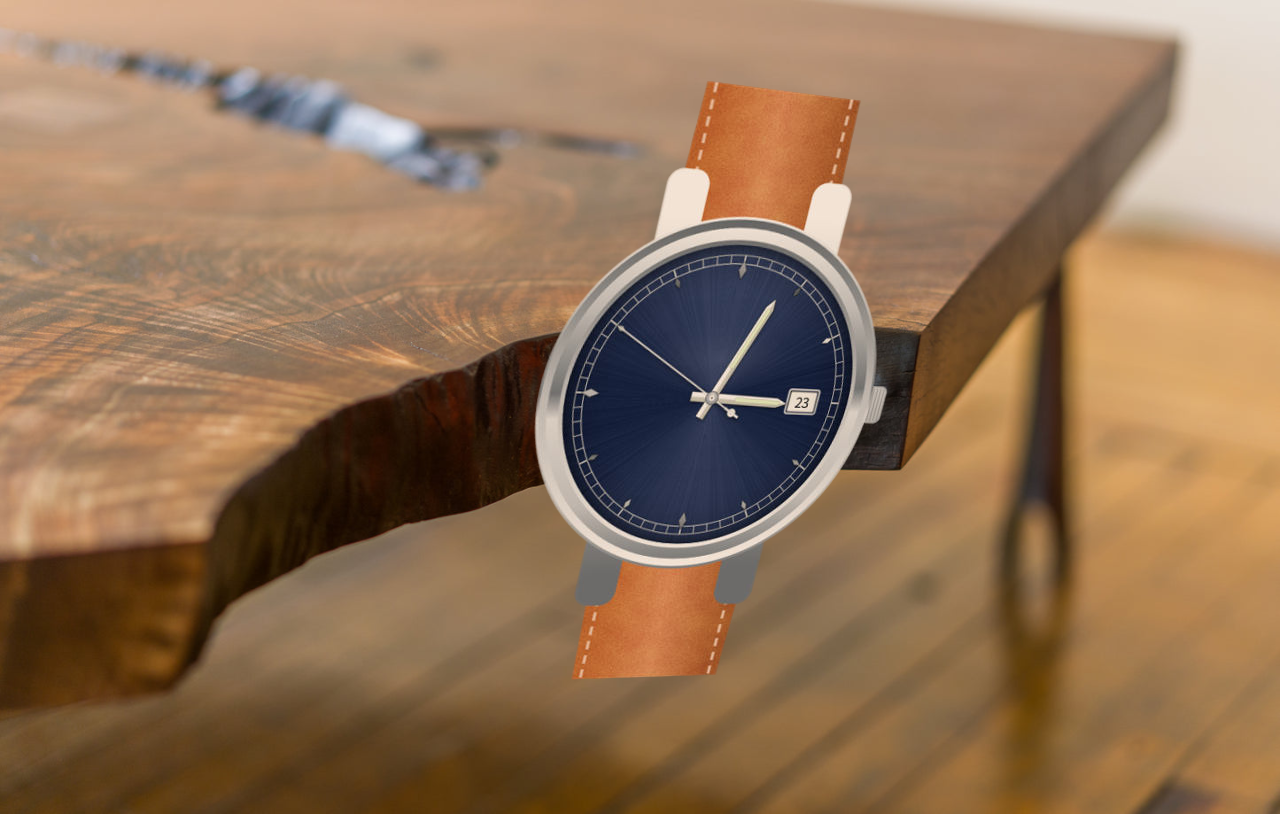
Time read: 3h03m50s
